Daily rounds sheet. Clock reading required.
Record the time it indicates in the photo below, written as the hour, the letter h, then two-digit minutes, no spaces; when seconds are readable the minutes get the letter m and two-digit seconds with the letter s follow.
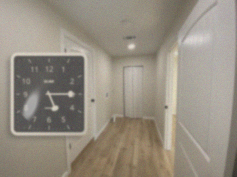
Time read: 5h15
